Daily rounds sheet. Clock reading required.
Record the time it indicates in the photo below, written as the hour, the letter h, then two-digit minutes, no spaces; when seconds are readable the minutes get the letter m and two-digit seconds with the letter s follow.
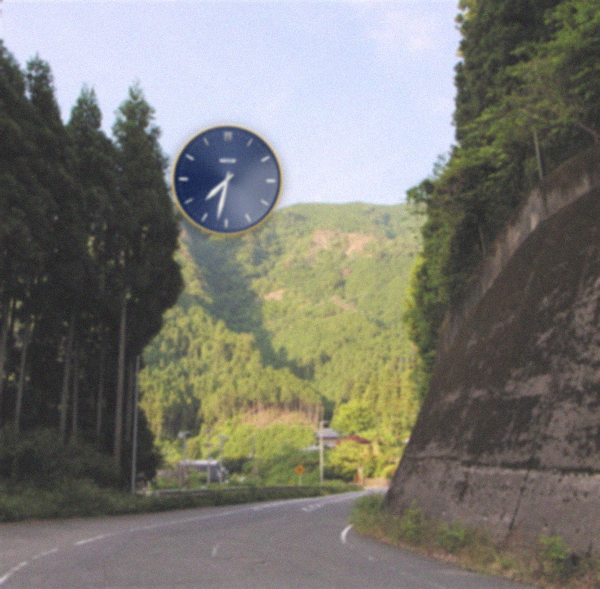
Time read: 7h32
